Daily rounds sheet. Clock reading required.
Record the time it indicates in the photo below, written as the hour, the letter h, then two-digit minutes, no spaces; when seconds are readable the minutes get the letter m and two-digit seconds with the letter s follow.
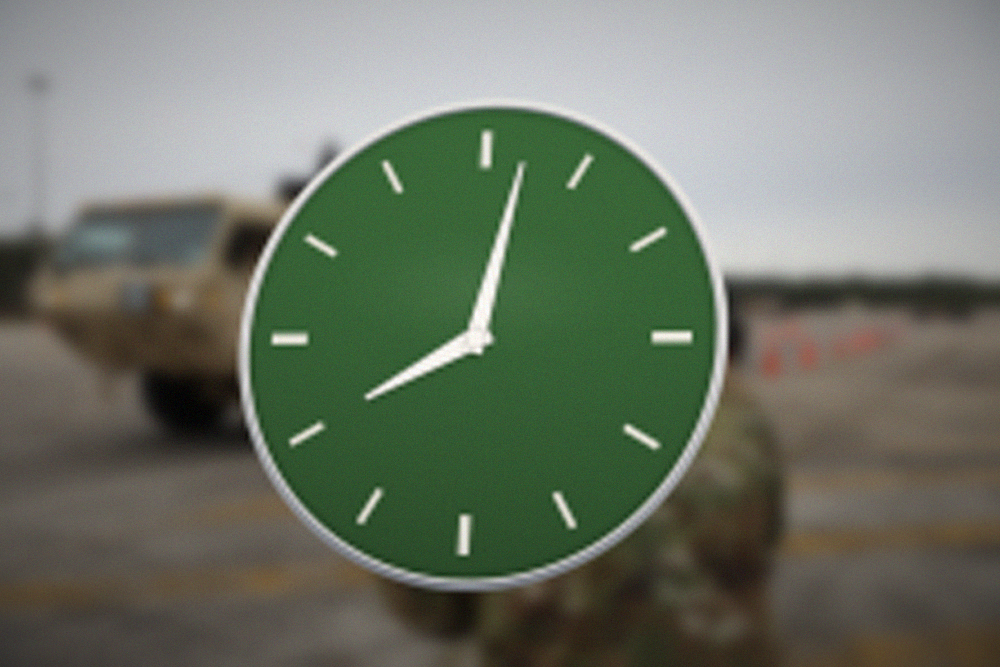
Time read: 8h02
